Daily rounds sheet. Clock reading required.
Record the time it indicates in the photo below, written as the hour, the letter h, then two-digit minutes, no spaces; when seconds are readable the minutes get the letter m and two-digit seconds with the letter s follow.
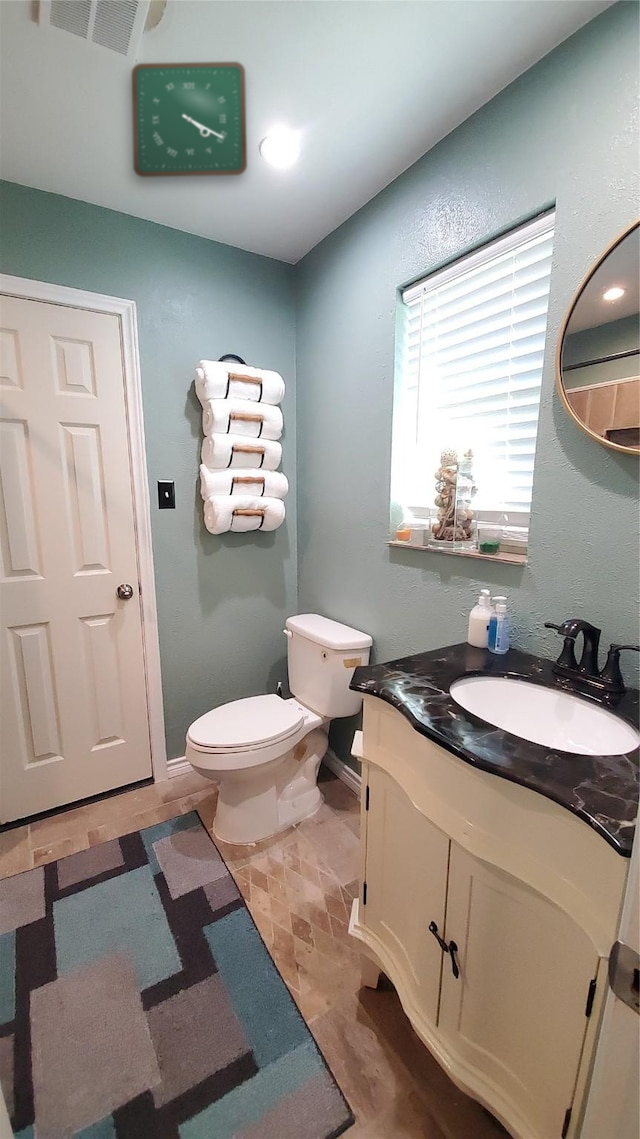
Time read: 4h20
